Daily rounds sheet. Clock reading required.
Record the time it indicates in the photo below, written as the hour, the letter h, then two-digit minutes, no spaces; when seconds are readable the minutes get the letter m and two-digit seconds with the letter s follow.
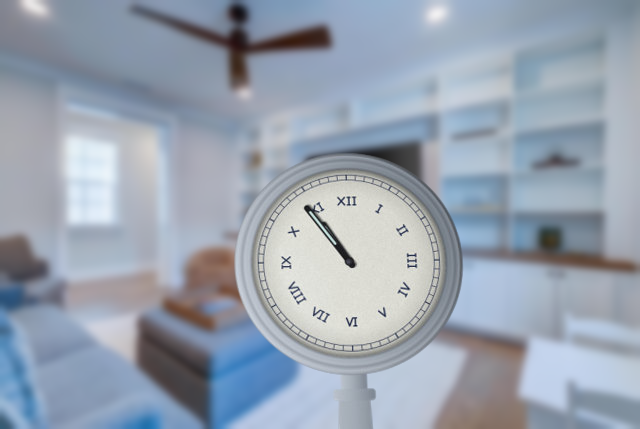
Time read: 10h54
